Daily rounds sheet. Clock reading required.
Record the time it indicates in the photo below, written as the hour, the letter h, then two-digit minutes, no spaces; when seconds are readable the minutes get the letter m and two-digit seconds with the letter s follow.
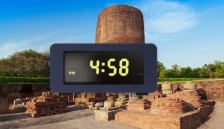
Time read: 4h58
